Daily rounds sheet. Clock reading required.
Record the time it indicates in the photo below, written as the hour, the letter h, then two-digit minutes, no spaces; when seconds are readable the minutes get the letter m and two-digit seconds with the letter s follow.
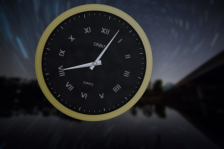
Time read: 8h03
